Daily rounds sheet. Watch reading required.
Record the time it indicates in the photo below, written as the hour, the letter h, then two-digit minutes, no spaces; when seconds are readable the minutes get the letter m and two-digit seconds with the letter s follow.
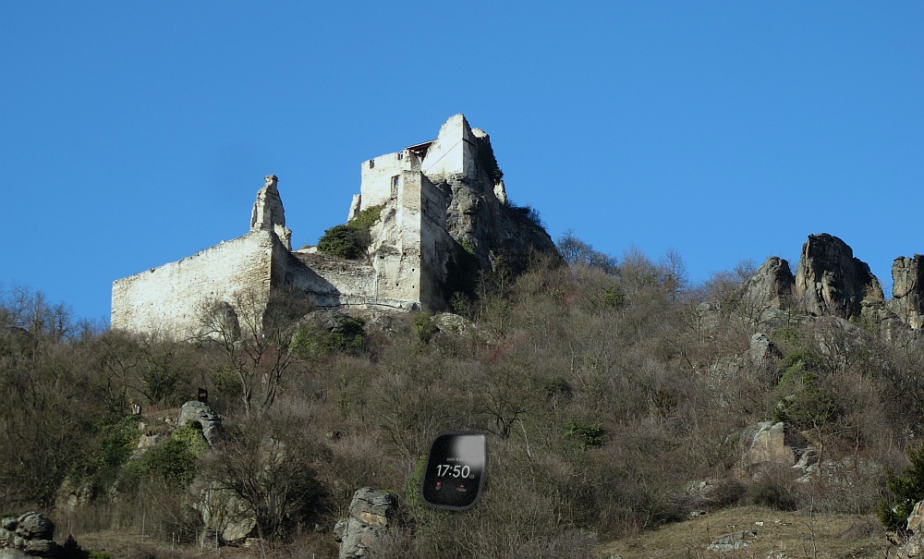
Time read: 17h50
